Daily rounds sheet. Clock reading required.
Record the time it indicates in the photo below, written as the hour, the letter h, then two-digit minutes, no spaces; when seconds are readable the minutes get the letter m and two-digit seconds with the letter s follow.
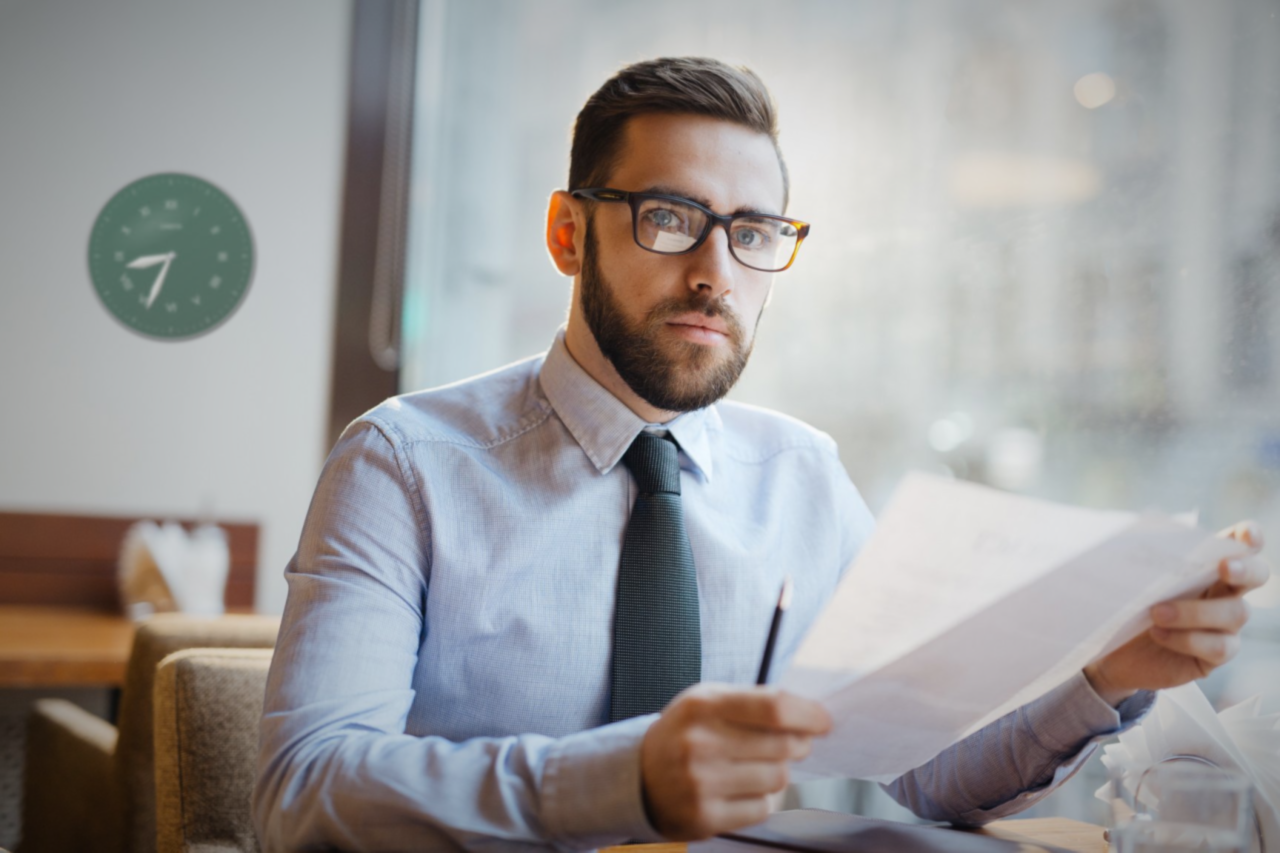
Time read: 8h34
